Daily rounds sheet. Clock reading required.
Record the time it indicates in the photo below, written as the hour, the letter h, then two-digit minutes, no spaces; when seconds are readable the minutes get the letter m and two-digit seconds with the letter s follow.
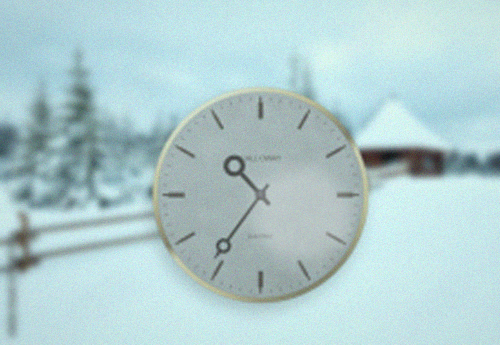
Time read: 10h36
